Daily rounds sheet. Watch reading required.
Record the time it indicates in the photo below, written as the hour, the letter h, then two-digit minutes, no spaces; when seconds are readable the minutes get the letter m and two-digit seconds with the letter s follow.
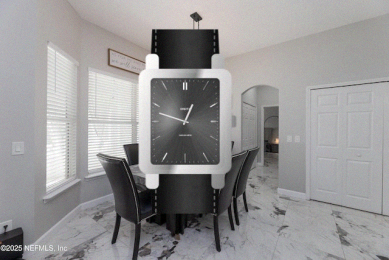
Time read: 12h48
